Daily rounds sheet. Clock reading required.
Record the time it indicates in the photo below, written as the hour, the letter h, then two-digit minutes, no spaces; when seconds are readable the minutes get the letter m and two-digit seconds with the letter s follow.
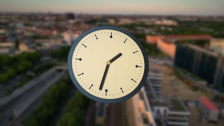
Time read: 1h32
